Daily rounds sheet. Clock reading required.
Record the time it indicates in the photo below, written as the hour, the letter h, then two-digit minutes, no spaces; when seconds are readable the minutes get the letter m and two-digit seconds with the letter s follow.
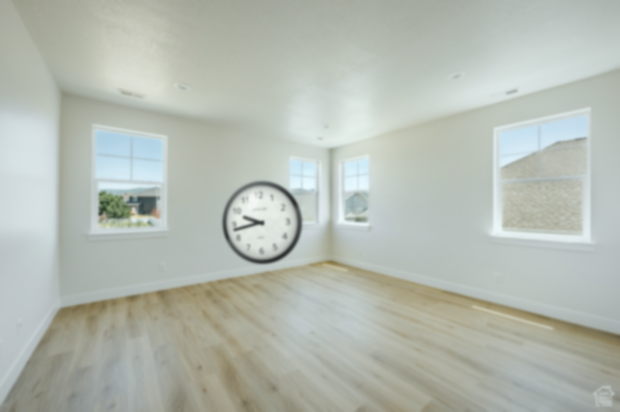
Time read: 9h43
